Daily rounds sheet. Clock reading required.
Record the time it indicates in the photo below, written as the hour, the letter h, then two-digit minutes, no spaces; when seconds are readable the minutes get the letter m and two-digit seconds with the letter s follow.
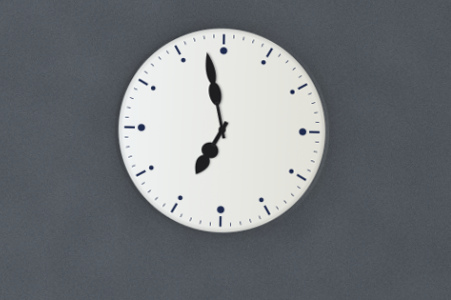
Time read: 6h58
